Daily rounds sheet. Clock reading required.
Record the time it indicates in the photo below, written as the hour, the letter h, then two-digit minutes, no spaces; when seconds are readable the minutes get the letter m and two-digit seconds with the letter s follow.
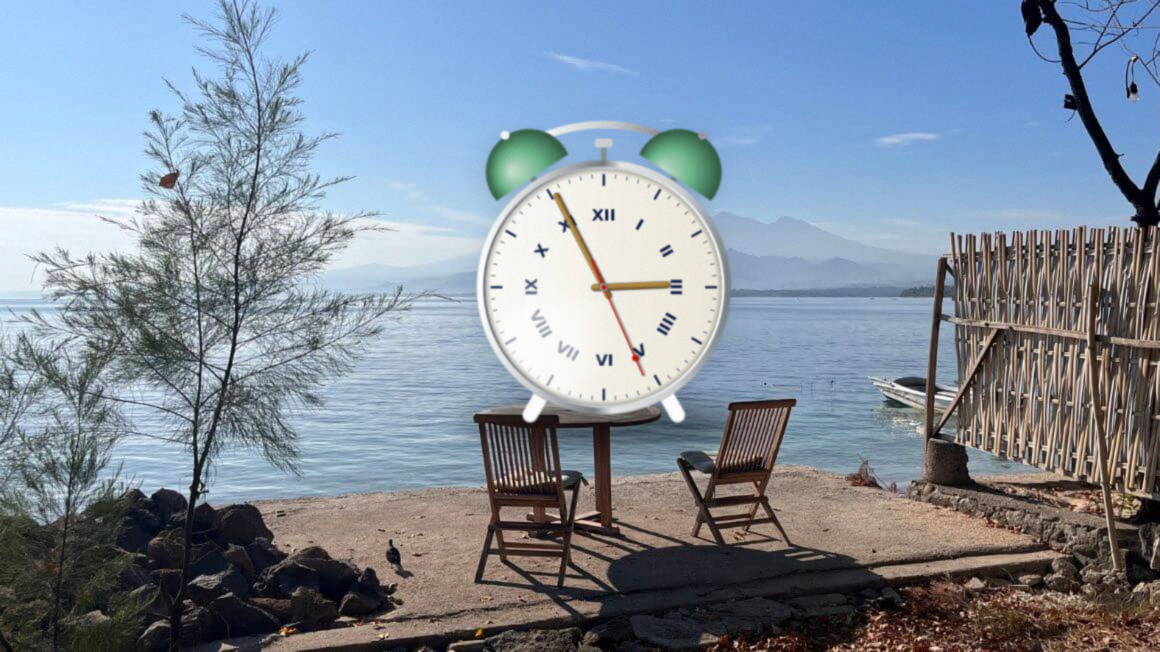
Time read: 2h55m26s
